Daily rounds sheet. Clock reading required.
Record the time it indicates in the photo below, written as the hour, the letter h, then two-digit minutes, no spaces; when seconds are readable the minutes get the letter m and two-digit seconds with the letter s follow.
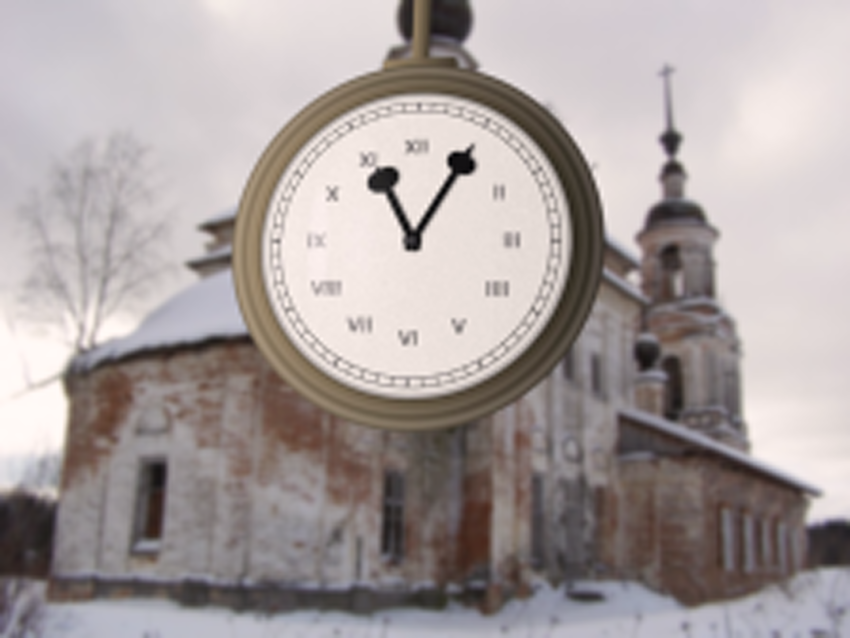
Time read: 11h05
